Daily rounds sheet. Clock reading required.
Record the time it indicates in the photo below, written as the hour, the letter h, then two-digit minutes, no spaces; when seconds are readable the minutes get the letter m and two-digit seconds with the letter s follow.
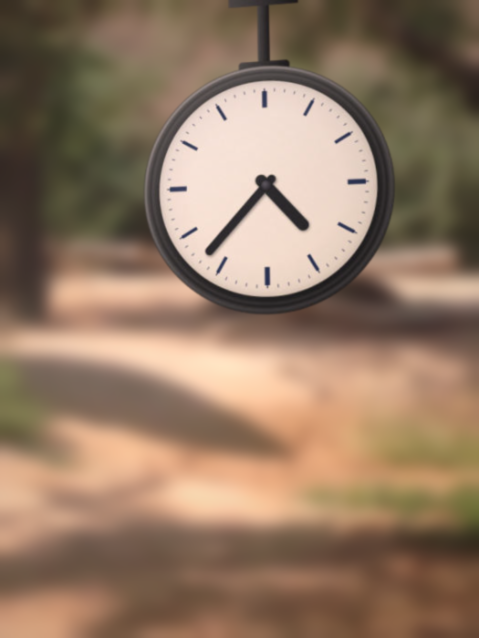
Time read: 4h37
